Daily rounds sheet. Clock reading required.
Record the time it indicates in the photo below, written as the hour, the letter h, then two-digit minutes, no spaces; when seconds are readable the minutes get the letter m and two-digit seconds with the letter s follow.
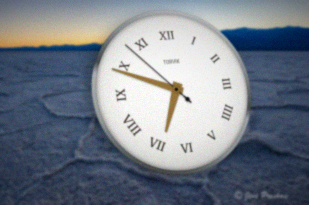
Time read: 6h48m53s
